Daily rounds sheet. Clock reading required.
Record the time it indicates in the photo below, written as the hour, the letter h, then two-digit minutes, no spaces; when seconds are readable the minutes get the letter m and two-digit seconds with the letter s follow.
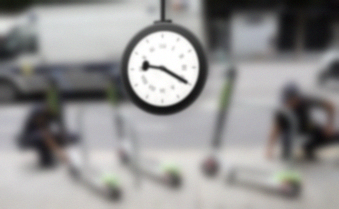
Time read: 9h20
